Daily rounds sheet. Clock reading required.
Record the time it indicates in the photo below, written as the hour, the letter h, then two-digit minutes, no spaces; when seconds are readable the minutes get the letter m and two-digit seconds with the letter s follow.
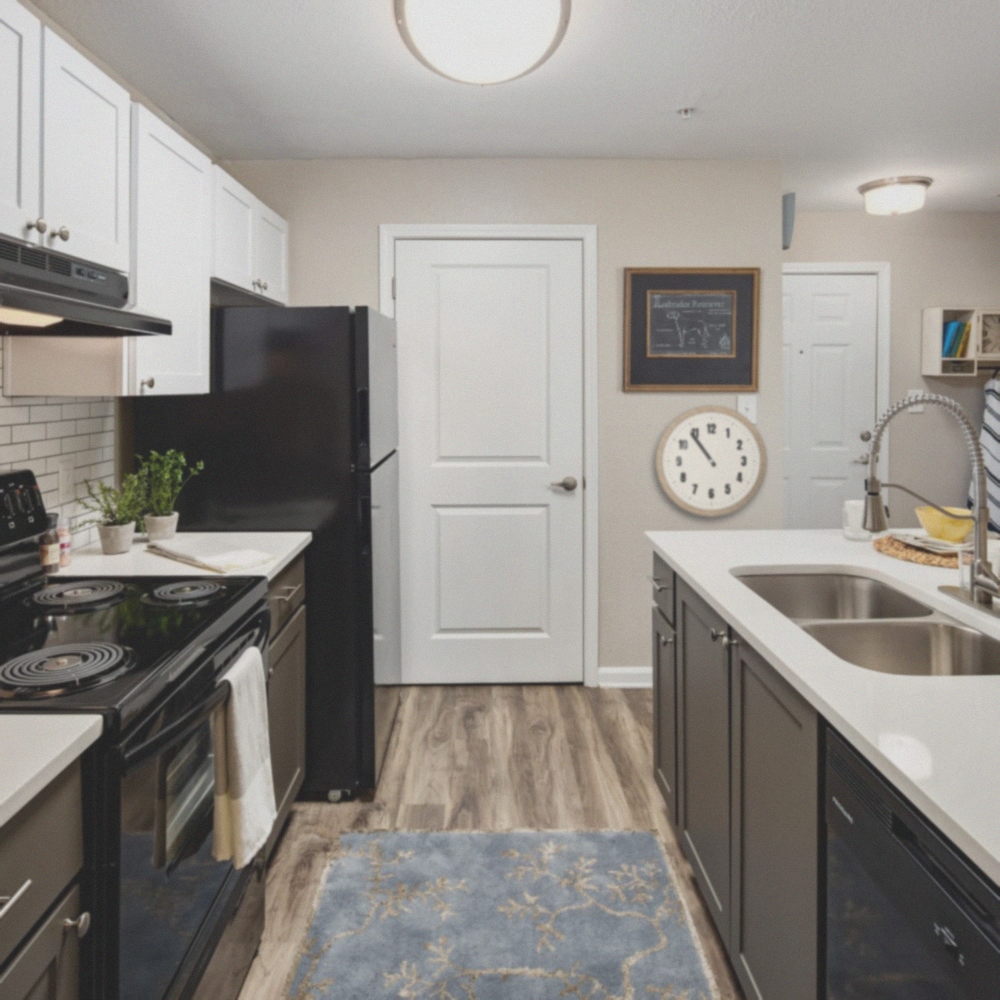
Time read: 10h54
